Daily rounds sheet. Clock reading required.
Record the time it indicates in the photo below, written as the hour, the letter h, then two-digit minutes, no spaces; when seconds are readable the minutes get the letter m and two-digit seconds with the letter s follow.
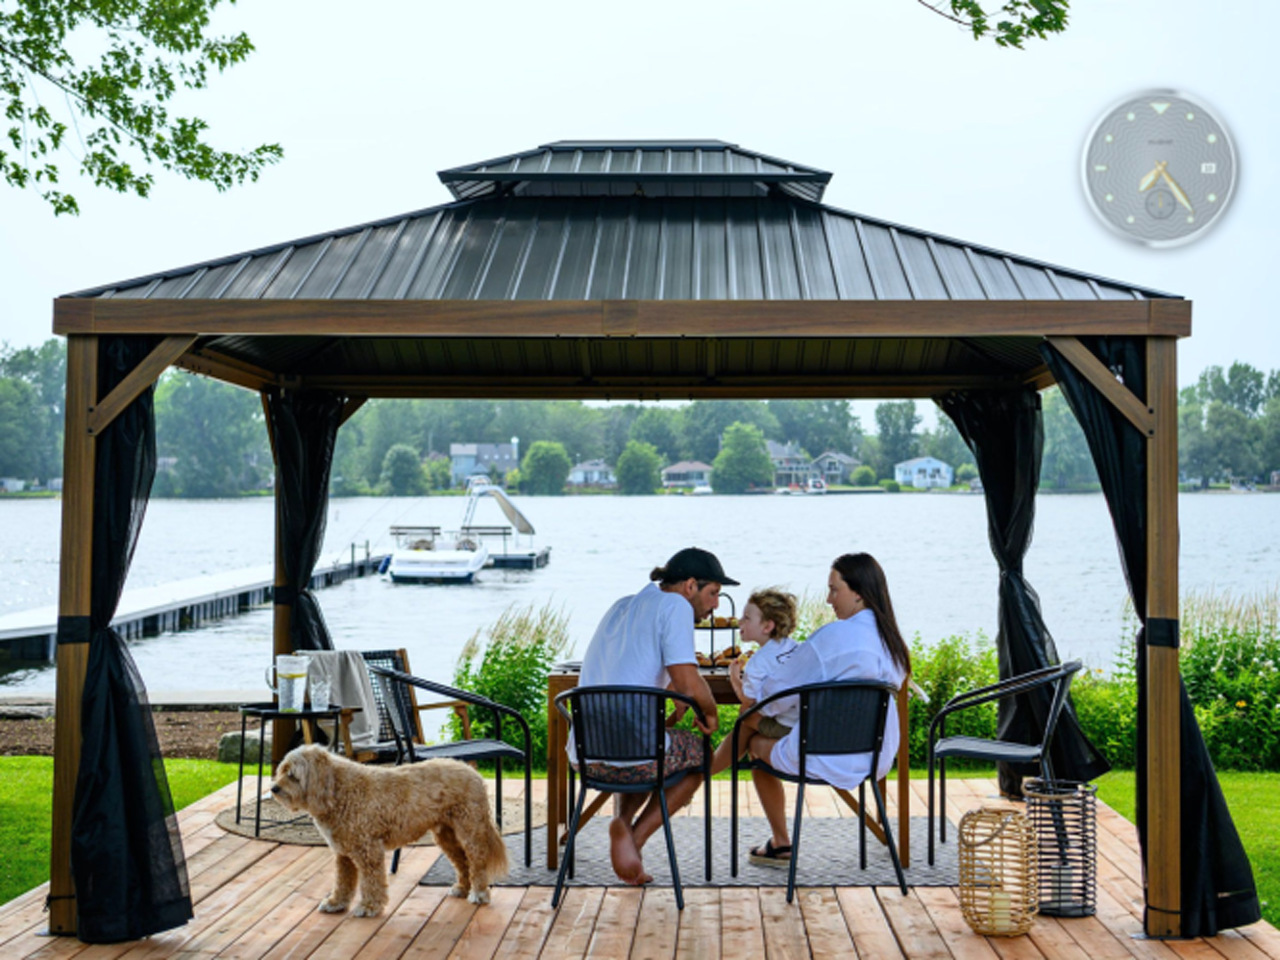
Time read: 7h24
